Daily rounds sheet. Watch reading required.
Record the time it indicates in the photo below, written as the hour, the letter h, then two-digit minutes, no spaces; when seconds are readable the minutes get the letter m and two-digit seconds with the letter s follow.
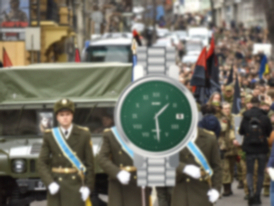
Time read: 1h29
